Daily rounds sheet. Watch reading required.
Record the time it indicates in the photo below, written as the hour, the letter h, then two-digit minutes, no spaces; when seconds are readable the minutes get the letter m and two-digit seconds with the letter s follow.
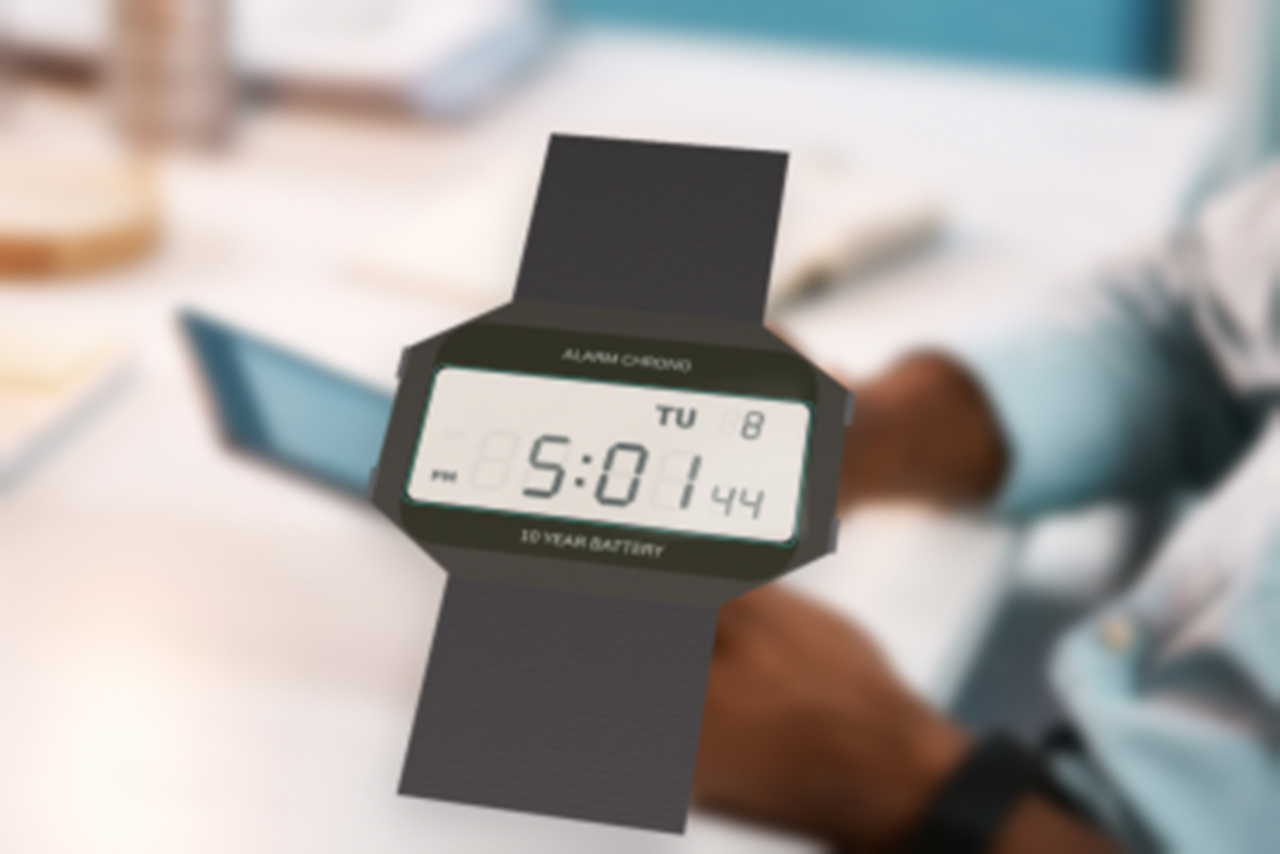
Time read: 5h01m44s
